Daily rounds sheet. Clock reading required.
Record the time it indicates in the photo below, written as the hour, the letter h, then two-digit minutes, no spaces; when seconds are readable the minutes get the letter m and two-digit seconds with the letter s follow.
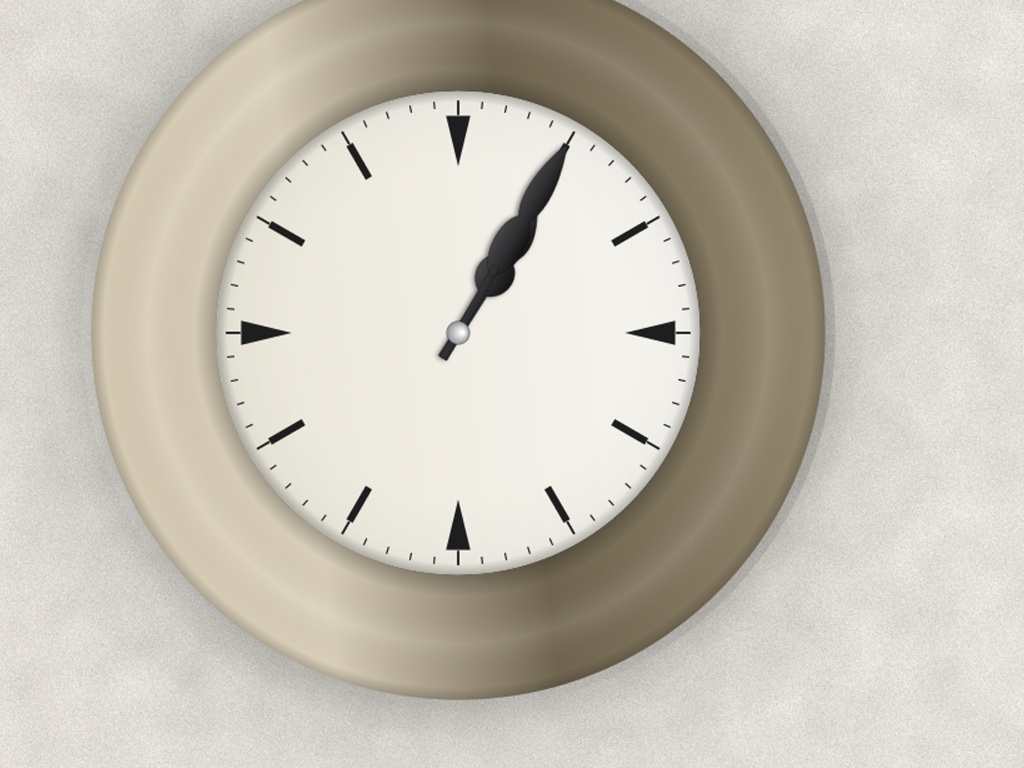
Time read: 1h05
